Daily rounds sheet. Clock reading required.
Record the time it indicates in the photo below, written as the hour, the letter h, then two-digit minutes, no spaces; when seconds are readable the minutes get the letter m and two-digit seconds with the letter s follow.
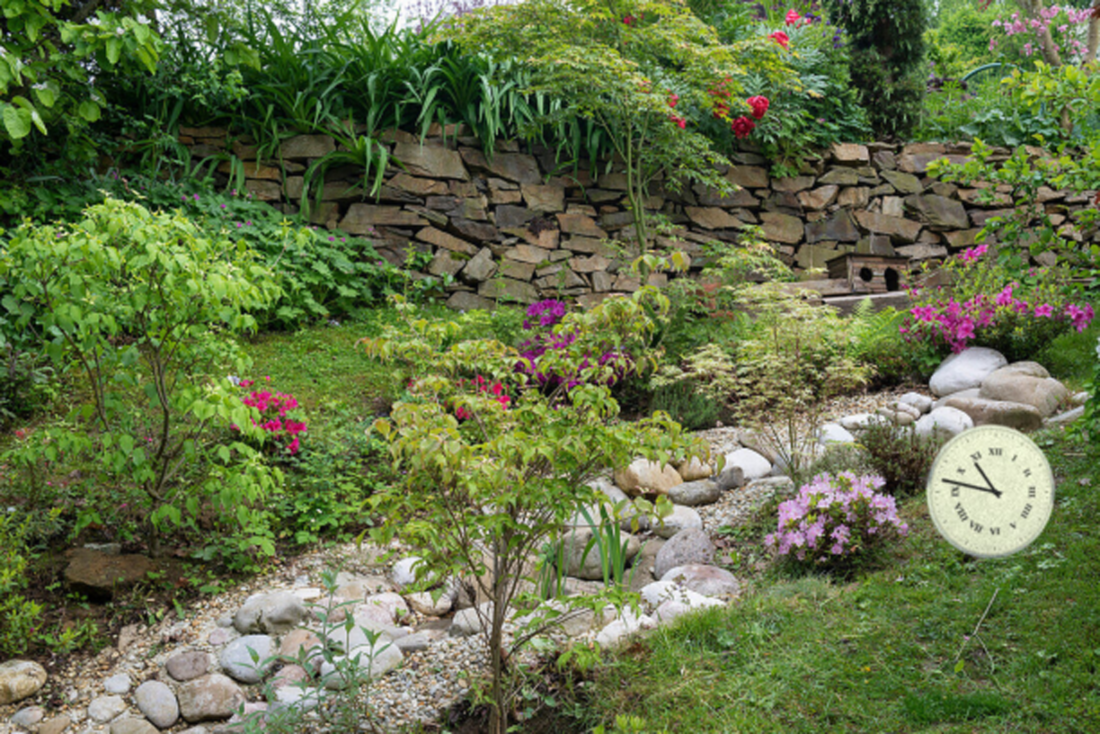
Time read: 10h47
